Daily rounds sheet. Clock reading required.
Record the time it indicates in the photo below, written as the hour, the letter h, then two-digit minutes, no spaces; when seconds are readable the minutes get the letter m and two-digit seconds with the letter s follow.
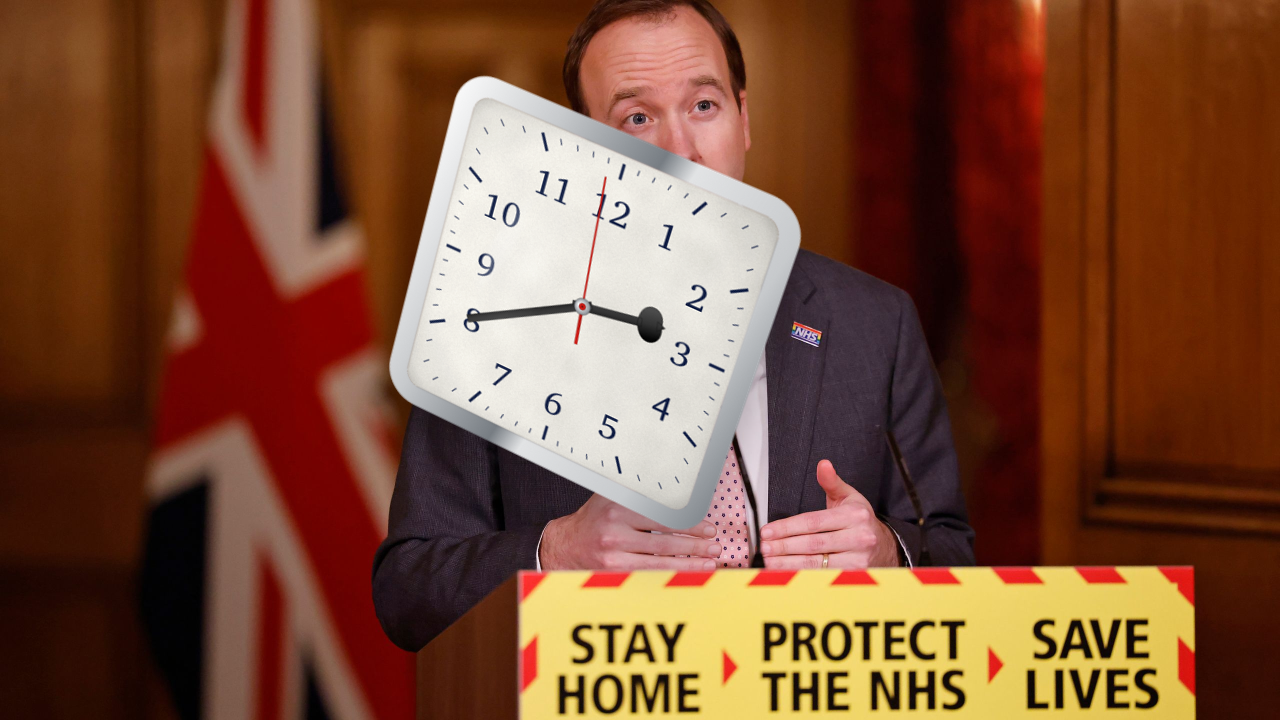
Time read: 2h39m59s
